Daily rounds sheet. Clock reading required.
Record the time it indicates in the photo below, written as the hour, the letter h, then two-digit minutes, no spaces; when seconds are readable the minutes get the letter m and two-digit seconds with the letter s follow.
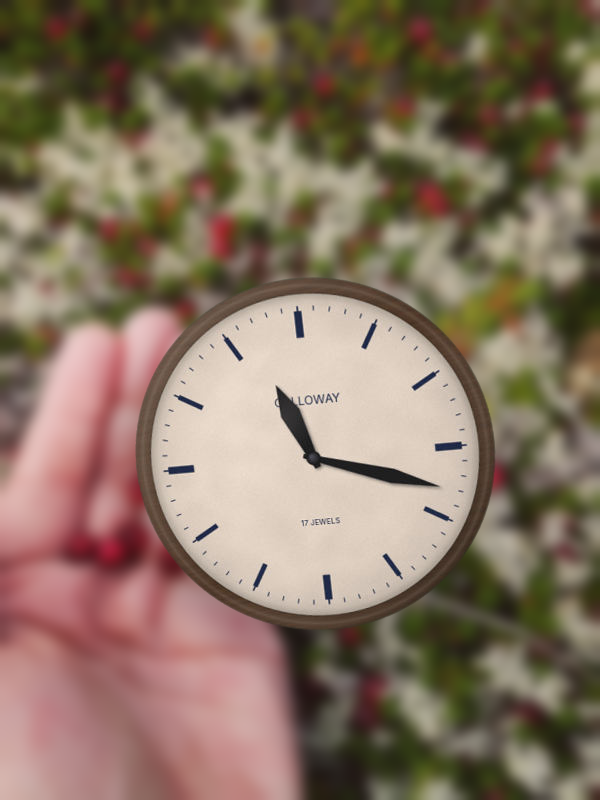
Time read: 11h18
